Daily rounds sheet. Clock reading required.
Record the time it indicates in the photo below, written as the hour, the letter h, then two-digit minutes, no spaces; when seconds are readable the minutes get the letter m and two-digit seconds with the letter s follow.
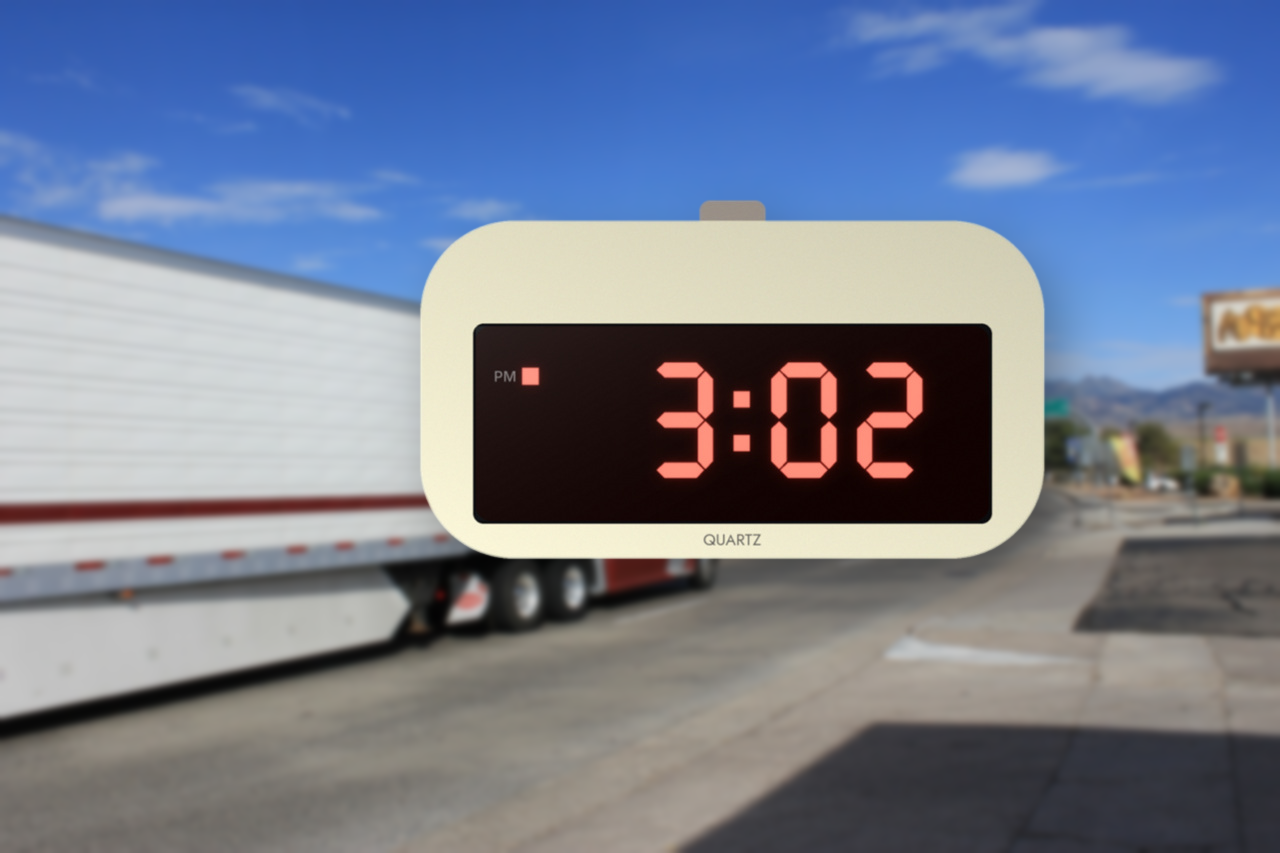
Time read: 3h02
